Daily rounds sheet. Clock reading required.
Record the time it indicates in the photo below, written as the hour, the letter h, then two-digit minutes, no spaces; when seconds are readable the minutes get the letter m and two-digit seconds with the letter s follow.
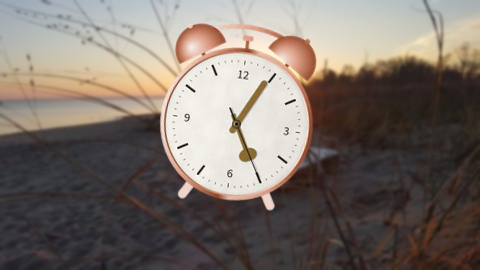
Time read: 5h04m25s
